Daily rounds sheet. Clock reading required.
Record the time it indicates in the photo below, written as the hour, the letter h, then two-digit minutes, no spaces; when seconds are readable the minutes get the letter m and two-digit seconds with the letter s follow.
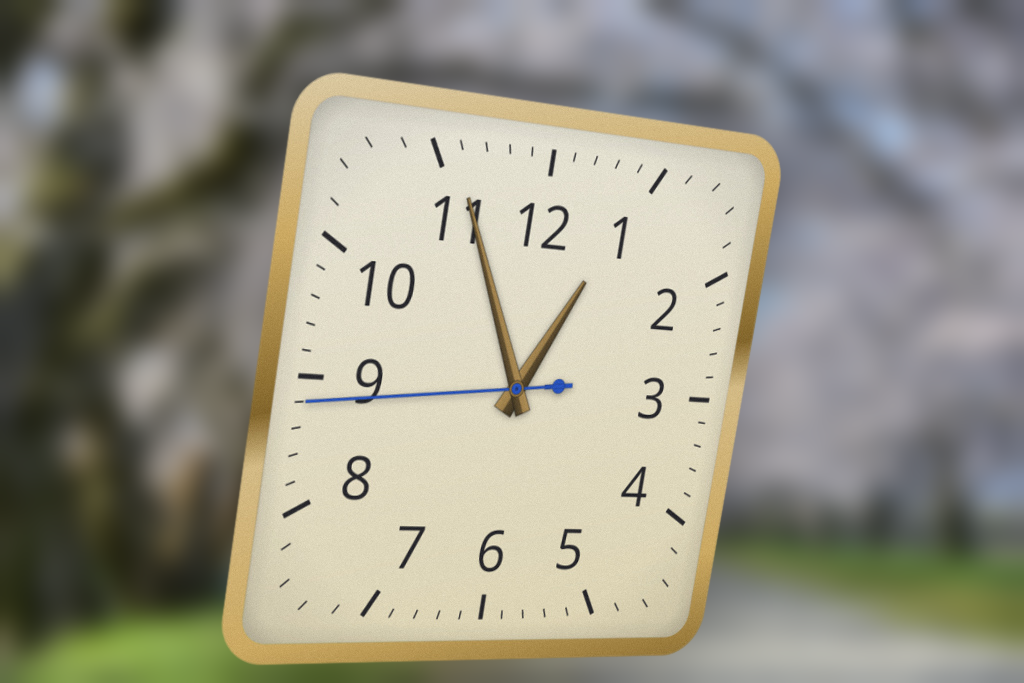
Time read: 12h55m44s
